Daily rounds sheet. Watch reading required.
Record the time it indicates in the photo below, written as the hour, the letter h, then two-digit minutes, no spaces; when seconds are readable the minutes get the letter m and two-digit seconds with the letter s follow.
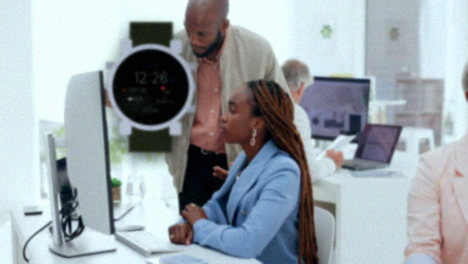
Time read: 12h26
